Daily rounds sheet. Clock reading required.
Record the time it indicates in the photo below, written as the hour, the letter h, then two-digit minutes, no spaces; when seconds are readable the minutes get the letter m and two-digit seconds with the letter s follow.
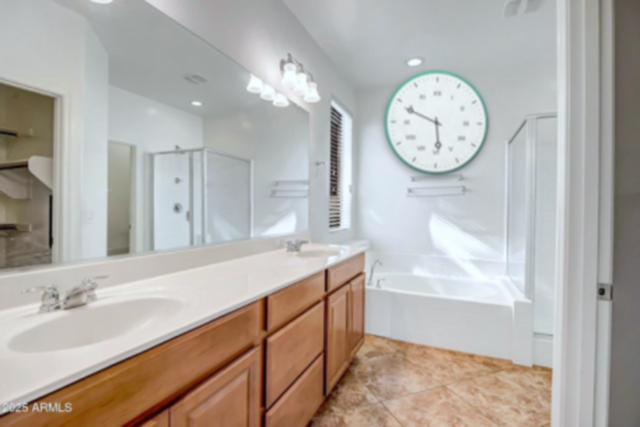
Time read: 5h49
